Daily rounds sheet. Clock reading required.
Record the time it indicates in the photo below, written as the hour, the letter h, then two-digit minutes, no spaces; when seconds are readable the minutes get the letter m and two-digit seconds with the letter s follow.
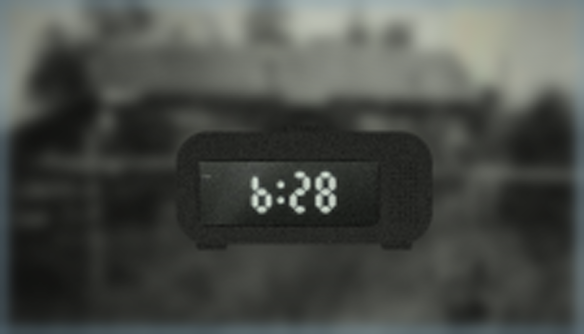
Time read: 6h28
